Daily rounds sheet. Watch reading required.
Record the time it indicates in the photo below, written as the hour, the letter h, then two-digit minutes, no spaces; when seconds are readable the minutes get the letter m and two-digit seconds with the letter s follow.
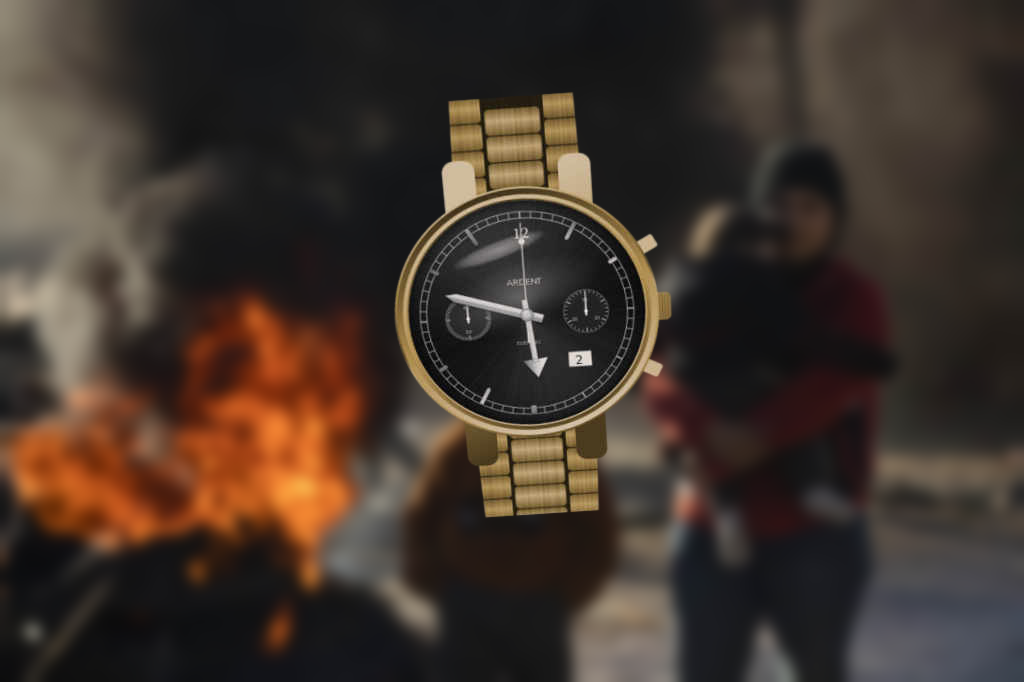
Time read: 5h48
